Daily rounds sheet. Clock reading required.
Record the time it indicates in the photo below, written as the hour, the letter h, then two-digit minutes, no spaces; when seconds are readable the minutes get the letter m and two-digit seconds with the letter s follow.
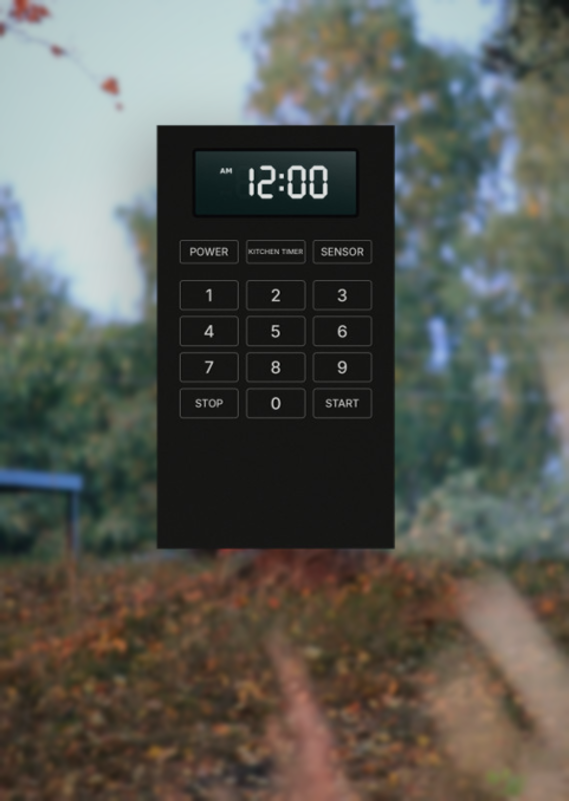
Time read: 12h00
